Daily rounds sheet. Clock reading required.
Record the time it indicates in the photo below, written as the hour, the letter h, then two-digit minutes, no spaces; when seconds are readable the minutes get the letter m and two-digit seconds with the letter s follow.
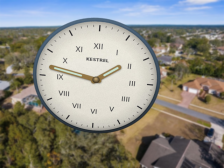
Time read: 1h47
